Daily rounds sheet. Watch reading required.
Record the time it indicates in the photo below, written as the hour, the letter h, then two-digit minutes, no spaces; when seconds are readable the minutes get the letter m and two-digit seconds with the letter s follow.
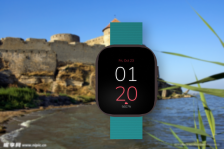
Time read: 1h20
